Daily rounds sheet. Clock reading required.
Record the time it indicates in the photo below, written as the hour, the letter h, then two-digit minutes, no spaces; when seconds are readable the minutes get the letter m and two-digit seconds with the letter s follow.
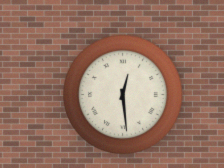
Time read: 12h29
